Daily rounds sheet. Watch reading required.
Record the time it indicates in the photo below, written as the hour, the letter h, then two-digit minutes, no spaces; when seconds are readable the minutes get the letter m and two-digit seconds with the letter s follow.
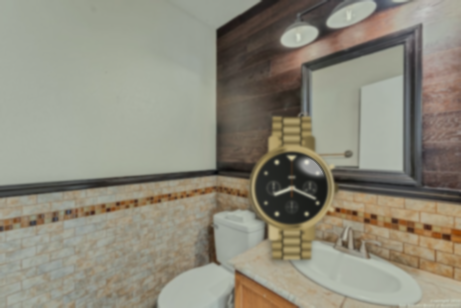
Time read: 8h19
